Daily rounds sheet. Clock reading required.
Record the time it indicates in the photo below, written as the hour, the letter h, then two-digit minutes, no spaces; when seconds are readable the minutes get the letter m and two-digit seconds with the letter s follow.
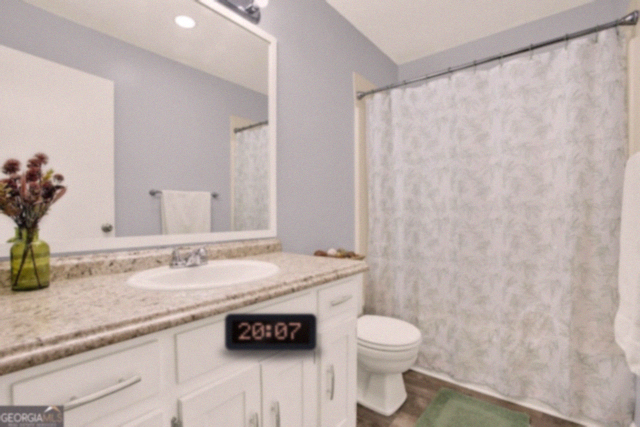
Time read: 20h07
